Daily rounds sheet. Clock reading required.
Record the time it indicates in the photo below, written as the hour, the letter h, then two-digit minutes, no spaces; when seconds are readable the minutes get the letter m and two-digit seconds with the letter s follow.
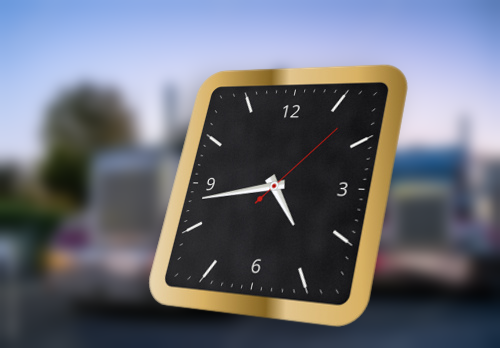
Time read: 4h43m07s
